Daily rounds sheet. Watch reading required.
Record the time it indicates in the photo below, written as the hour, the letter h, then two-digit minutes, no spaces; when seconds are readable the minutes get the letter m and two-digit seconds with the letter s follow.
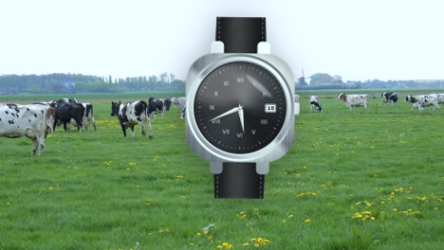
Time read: 5h41
